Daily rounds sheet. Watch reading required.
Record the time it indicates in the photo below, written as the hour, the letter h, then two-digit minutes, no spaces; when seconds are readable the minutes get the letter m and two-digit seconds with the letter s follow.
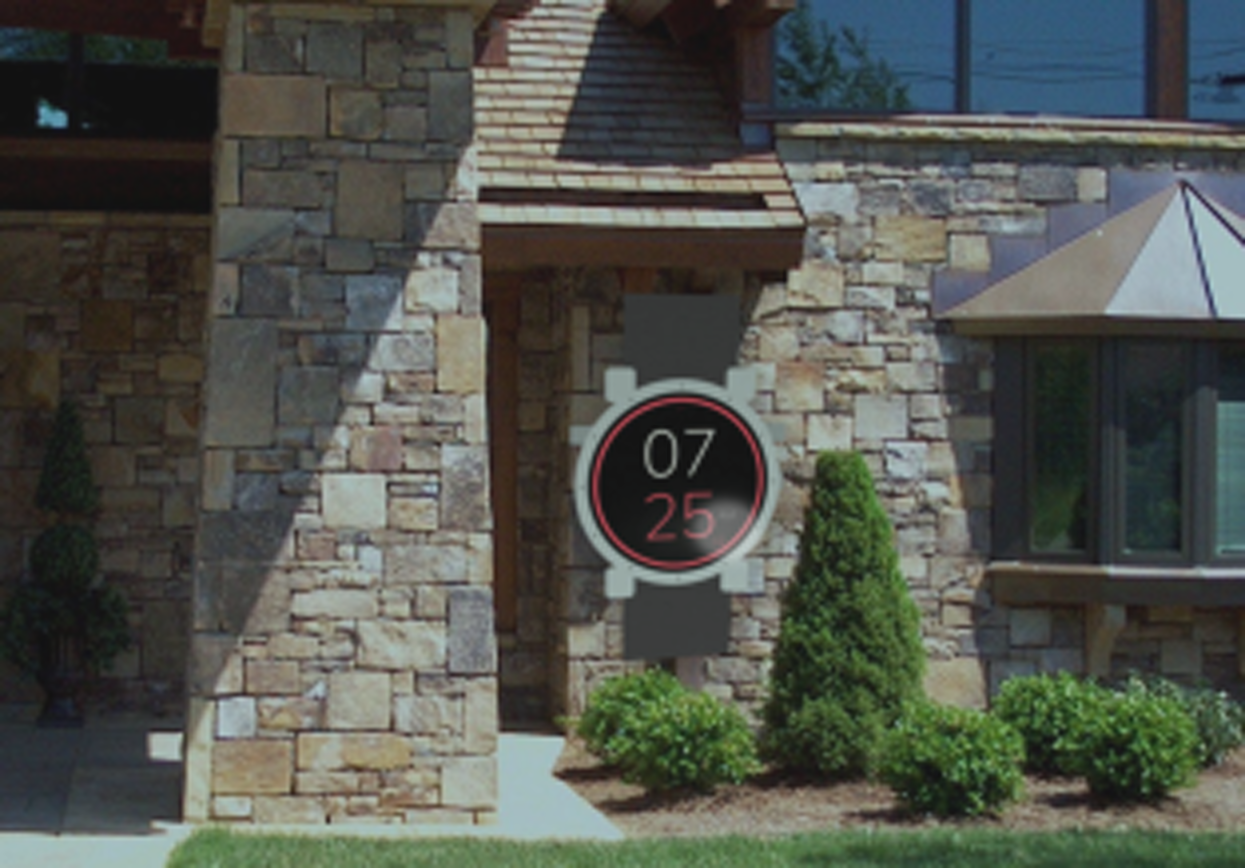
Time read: 7h25
